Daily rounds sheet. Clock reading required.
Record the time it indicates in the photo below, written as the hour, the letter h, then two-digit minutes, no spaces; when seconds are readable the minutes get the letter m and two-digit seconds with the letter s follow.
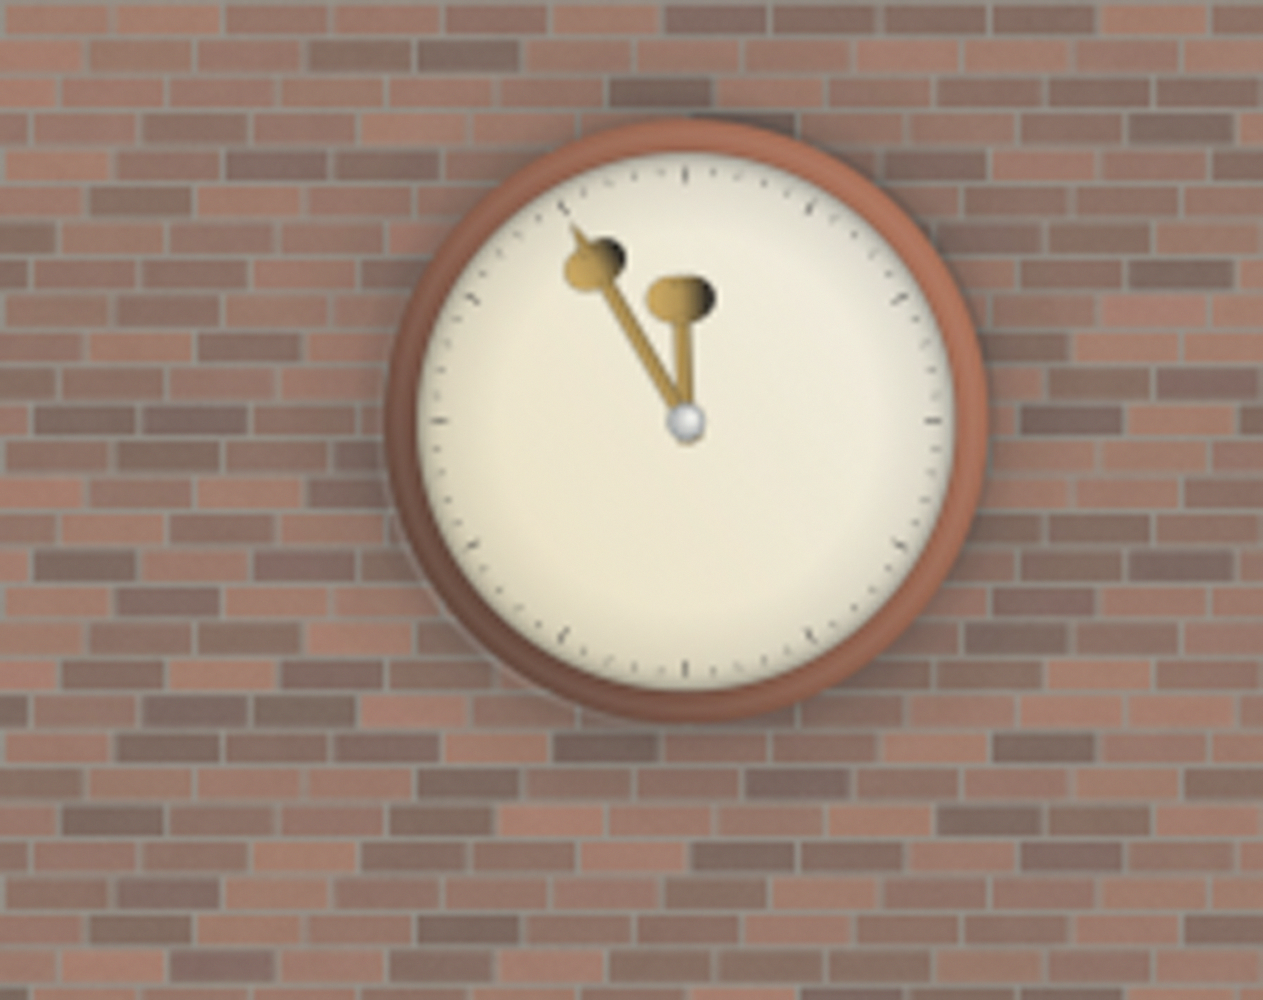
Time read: 11h55
